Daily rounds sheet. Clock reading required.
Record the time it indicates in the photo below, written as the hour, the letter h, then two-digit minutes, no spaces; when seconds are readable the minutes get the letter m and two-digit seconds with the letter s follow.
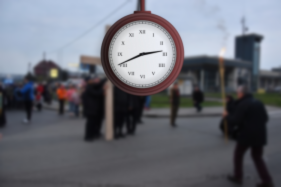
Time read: 2h41
